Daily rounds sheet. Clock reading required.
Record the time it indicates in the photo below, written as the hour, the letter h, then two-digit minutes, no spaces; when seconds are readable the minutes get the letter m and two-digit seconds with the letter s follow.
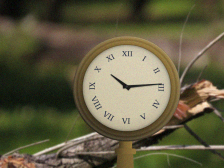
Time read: 10h14
